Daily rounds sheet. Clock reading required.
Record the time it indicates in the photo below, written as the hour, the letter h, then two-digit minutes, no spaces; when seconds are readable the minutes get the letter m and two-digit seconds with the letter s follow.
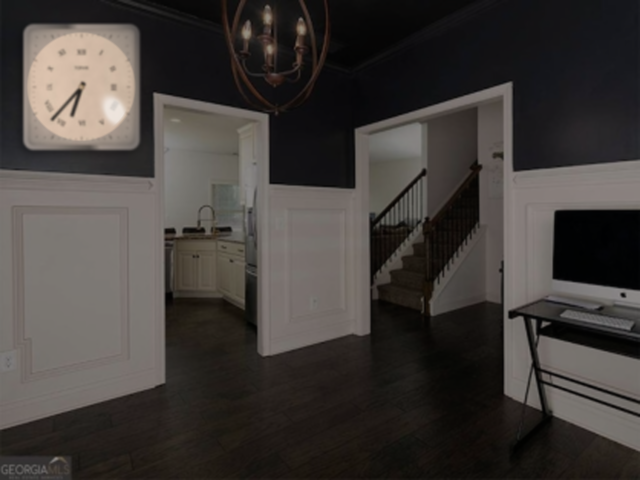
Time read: 6h37
